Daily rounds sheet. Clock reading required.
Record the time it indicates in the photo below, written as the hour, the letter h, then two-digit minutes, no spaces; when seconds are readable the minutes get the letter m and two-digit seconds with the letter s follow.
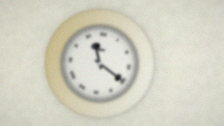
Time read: 11h20
